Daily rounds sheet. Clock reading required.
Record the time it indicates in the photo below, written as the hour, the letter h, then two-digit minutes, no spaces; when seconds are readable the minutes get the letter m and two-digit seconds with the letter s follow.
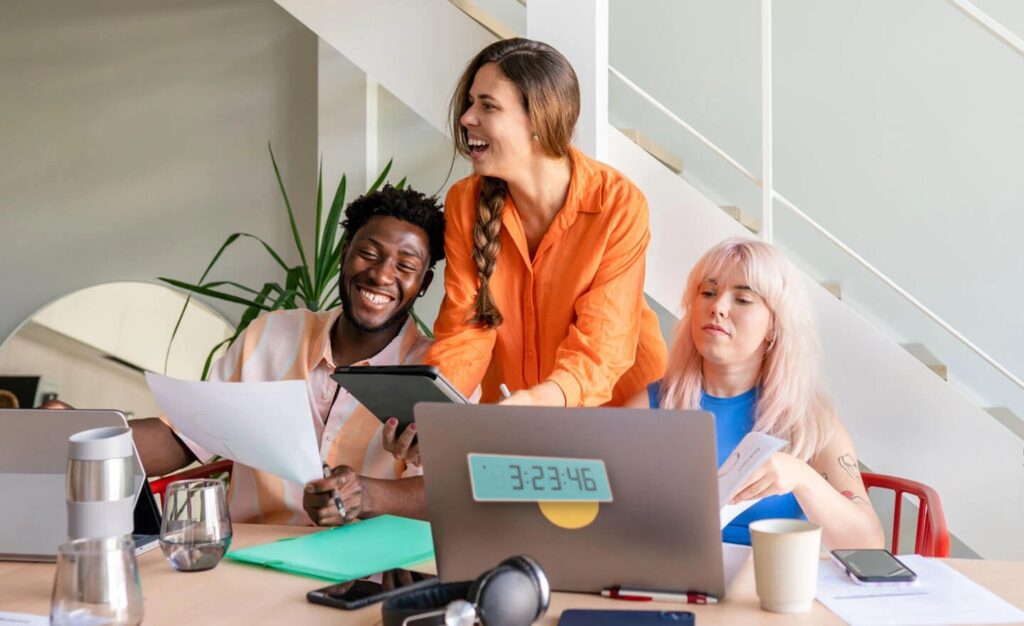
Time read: 3h23m46s
